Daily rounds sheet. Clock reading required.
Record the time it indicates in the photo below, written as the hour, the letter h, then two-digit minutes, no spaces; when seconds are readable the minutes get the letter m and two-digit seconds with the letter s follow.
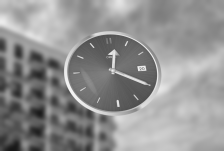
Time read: 12h20
